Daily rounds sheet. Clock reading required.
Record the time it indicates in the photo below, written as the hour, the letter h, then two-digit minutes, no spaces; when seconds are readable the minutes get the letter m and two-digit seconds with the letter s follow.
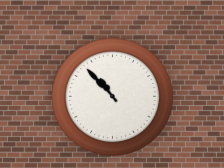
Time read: 10h53
